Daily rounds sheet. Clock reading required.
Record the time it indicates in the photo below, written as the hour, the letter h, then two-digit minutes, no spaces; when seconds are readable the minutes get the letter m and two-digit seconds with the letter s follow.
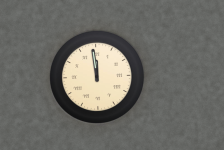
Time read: 11h59
